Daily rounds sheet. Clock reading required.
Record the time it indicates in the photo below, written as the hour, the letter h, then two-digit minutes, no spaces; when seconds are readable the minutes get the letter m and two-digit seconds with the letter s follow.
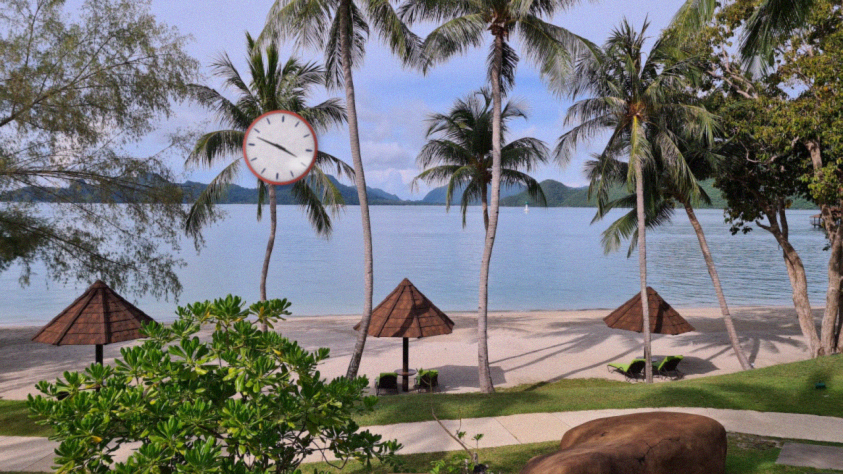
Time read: 3h48
